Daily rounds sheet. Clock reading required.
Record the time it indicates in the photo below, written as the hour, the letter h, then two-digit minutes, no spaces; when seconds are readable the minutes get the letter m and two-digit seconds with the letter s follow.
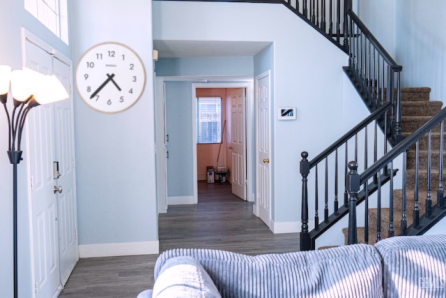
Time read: 4h37
